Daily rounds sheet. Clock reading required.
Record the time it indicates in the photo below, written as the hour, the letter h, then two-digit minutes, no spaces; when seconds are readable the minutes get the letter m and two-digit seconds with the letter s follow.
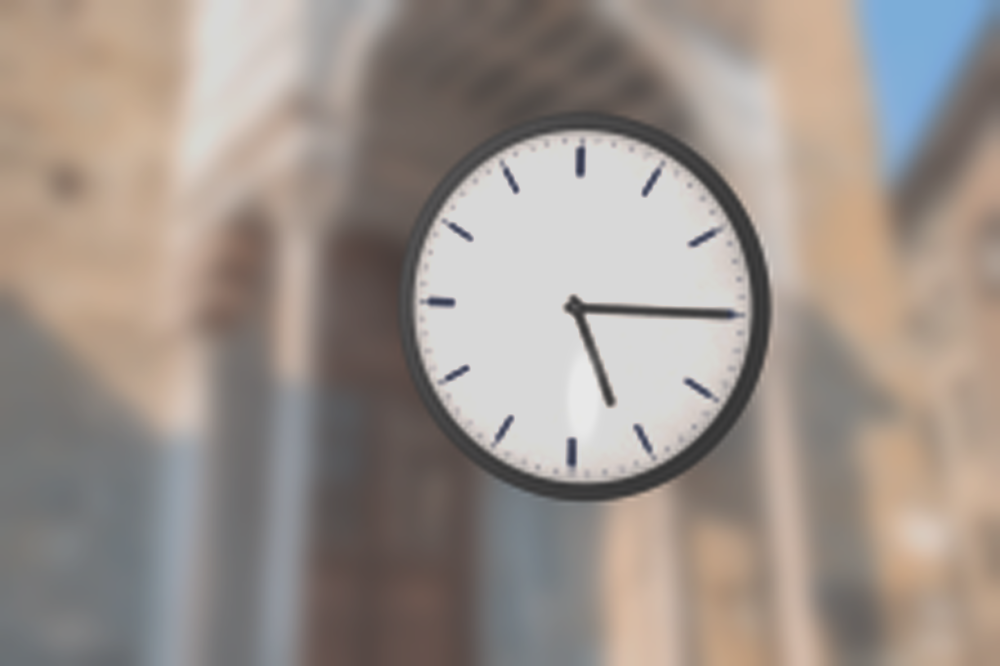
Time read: 5h15
